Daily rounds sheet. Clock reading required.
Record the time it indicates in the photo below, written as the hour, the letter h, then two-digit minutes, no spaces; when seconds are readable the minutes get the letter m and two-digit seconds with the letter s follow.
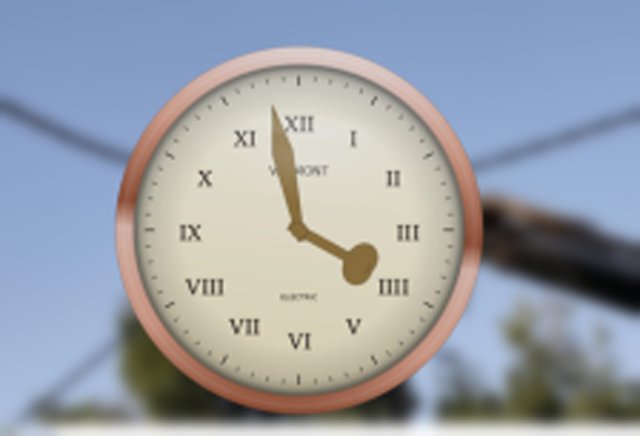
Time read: 3h58
